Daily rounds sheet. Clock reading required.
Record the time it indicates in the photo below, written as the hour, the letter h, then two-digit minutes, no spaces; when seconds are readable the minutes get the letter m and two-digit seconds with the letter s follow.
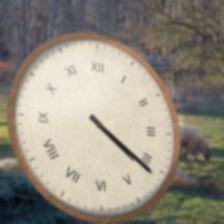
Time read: 4h21
